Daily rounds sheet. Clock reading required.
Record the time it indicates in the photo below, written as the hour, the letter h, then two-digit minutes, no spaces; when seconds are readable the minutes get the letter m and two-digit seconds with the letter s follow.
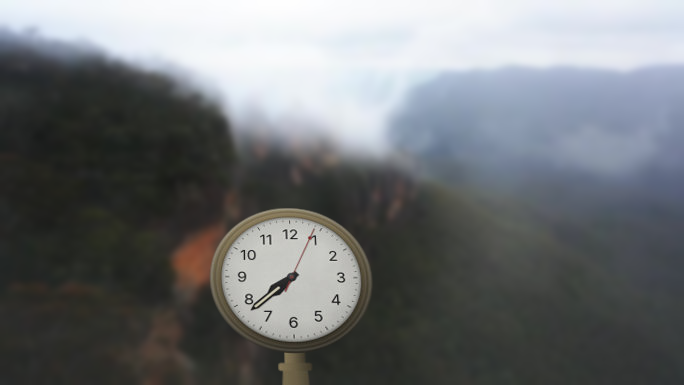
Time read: 7h38m04s
